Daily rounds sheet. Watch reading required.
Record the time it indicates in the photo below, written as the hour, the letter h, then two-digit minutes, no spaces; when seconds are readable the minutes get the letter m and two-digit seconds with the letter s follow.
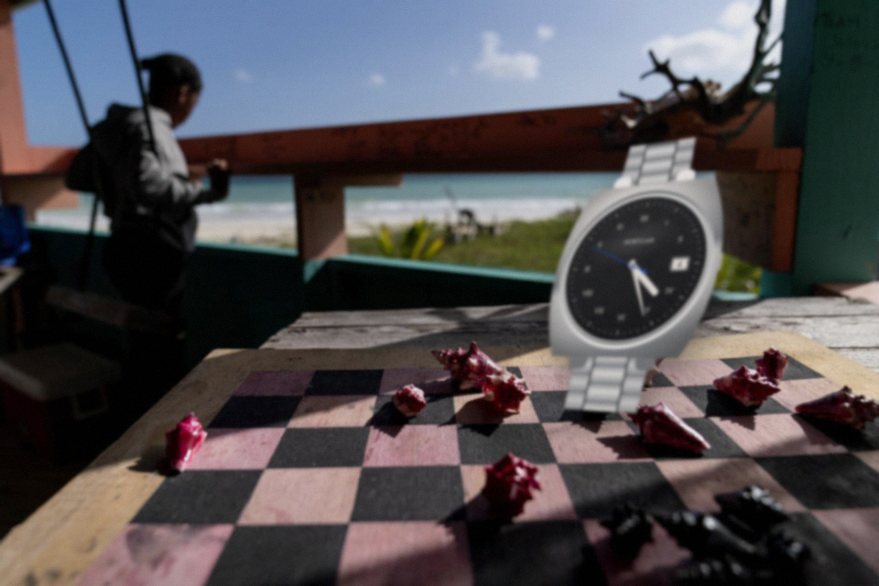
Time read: 4h25m49s
